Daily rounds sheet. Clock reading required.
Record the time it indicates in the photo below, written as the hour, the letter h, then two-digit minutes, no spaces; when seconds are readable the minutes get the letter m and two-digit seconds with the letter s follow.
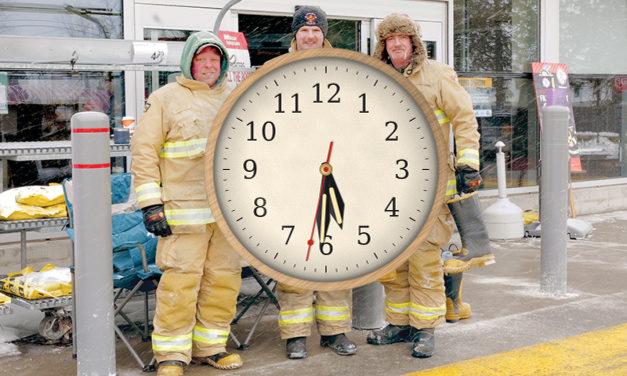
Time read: 5h30m32s
